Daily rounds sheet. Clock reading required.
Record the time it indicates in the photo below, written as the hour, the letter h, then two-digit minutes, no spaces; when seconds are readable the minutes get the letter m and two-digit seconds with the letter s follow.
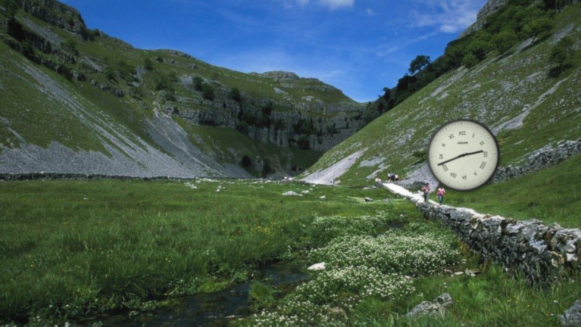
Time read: 2h42
